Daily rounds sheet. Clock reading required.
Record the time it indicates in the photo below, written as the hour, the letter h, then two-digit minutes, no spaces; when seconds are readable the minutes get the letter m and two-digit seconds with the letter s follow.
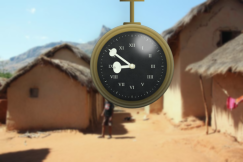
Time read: 8h51
